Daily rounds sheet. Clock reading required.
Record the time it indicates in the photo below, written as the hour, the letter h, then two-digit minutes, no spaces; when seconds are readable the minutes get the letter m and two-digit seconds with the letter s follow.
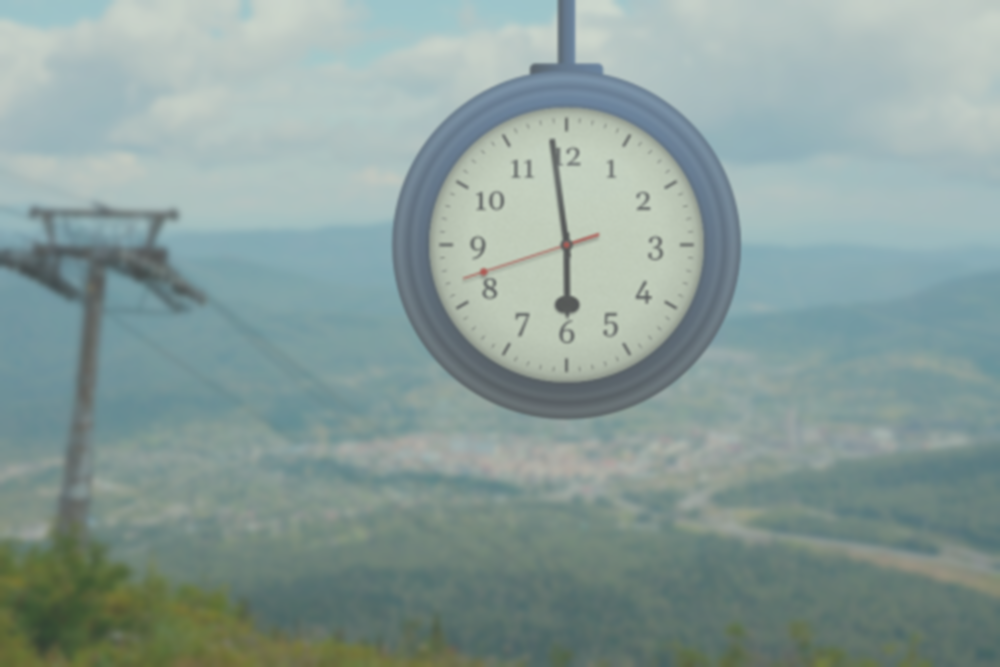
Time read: 5h58m42s
